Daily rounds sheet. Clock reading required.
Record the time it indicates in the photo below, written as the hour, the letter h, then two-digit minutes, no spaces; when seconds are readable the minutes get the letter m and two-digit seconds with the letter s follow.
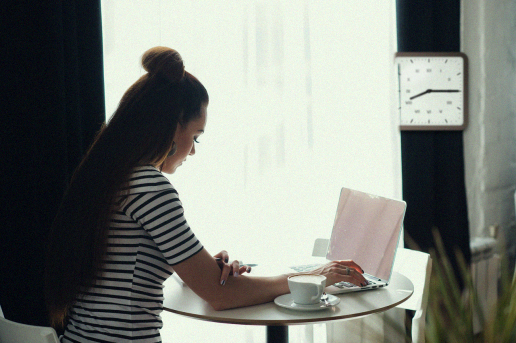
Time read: 8h15
